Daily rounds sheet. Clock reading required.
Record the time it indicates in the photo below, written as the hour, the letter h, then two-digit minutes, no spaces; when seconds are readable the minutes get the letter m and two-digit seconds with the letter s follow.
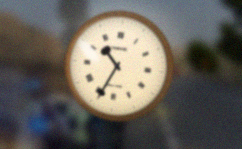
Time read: 10h34
